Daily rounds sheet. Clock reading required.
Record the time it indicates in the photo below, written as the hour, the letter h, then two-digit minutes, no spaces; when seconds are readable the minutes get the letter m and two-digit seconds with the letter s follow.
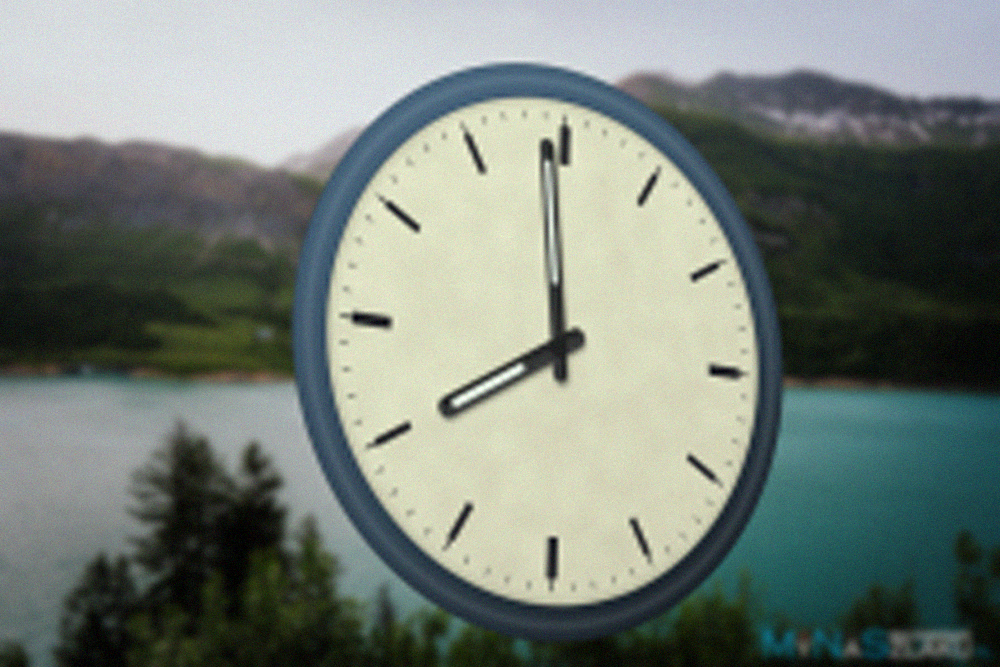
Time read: 7h59
